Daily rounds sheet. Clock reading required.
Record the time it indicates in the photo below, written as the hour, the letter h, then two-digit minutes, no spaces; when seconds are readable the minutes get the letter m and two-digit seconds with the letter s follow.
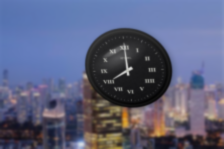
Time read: 8h00
